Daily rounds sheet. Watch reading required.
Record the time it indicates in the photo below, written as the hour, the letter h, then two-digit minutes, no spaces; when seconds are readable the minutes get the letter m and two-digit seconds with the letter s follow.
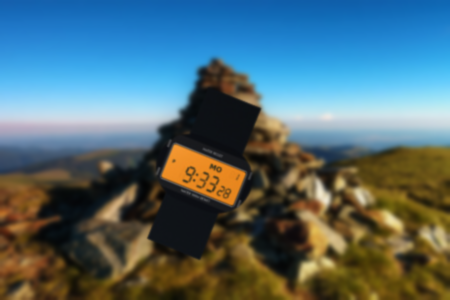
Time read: 9h33m28s
